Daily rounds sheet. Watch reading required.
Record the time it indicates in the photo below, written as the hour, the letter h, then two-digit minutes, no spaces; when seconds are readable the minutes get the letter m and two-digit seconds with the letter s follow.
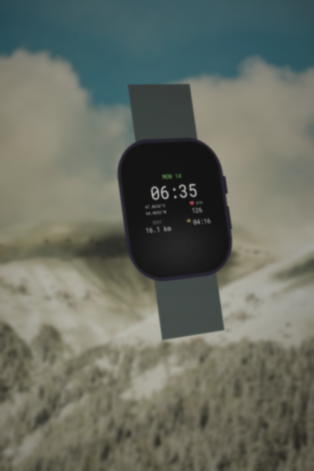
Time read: 6h35
